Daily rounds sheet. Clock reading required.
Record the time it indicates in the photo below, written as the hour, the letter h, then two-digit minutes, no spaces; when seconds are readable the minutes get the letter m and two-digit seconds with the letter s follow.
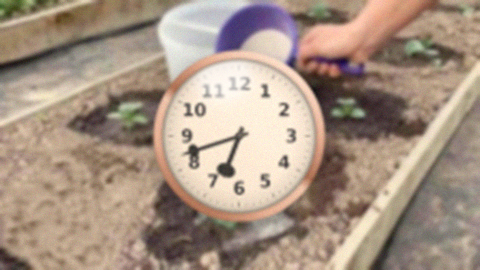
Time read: 6h42
